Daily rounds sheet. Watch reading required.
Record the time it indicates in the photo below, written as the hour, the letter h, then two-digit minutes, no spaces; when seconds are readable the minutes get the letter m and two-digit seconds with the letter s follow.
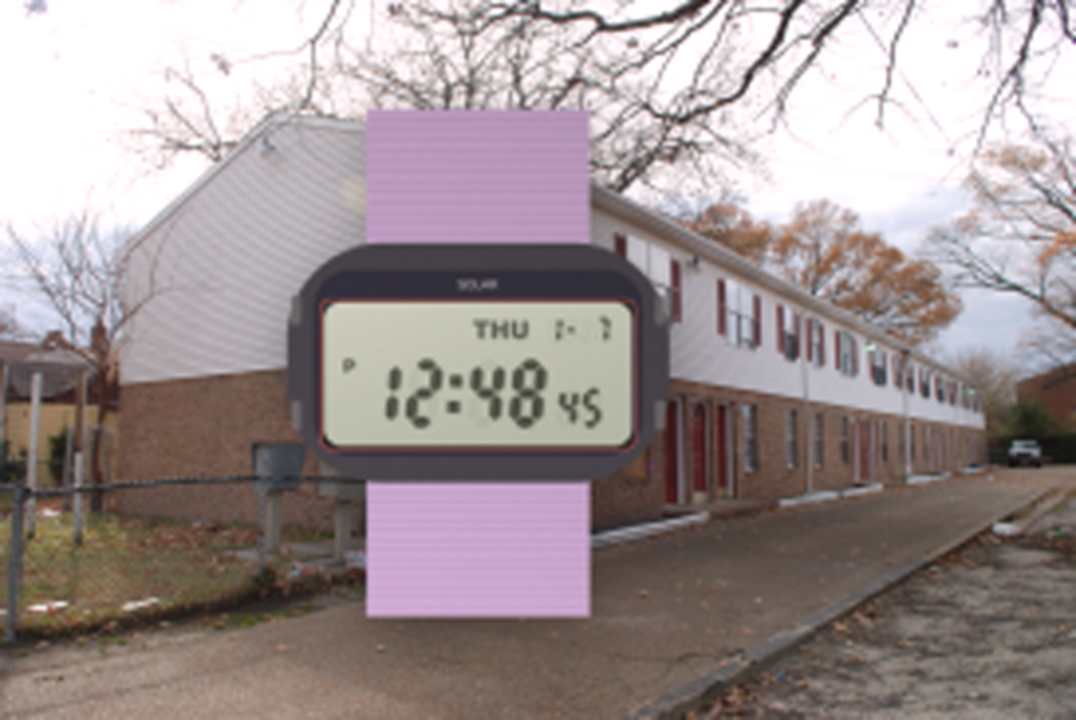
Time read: 12h48m45s
